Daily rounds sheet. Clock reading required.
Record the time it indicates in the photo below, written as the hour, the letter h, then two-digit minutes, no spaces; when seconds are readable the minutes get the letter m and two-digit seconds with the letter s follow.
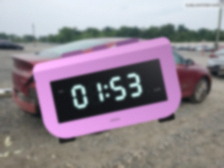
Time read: 1h53
